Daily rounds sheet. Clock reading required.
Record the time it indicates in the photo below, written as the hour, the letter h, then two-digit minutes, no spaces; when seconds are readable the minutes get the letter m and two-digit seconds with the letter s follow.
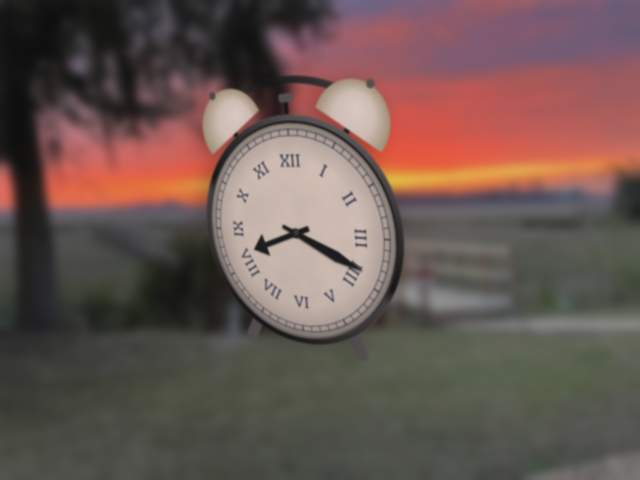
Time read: 8h19
